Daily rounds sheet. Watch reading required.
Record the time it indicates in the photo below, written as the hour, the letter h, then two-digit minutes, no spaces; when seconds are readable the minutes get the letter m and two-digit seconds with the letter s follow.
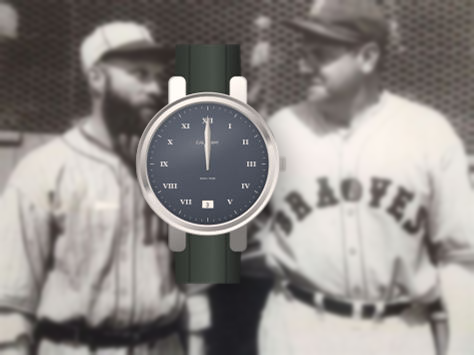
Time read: 12h00
